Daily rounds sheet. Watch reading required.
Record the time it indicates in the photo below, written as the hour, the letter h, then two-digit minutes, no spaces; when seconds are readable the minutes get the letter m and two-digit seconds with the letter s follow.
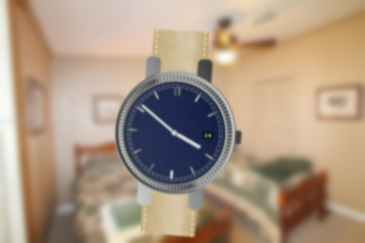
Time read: 3h51
